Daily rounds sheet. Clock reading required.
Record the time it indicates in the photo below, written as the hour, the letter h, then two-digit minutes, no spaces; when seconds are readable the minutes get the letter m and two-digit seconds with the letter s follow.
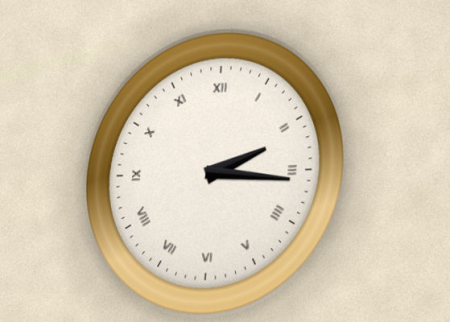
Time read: 2h16
